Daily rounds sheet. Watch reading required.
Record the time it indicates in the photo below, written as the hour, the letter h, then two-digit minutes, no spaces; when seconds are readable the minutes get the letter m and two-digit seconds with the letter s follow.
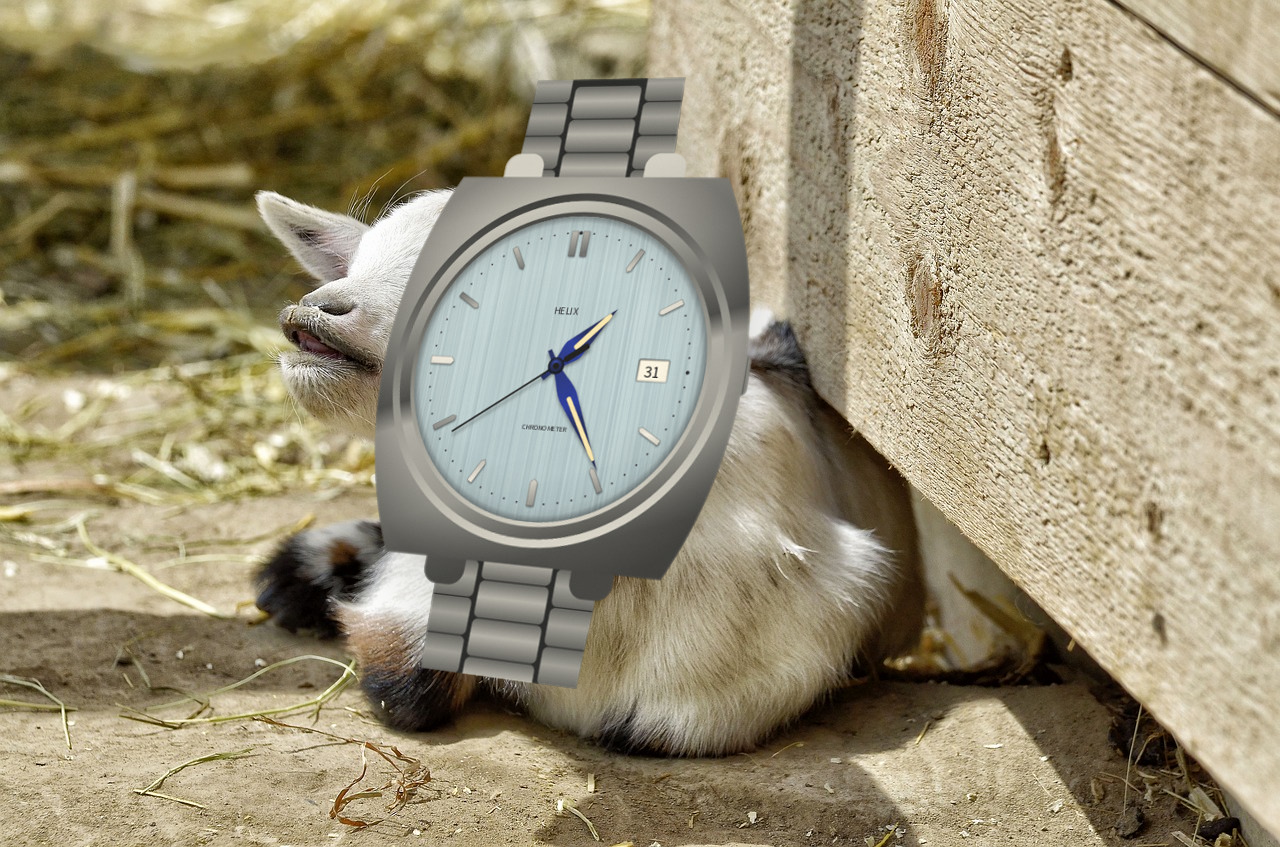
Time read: 1h24m39s
